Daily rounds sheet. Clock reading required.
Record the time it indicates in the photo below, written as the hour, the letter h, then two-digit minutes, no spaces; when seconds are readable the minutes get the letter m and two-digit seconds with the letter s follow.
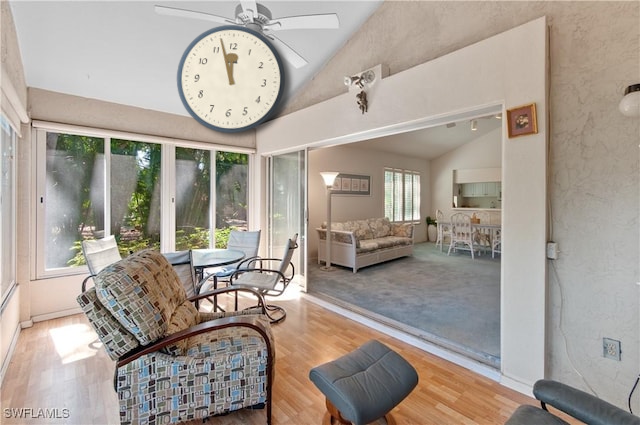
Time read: 11h57
